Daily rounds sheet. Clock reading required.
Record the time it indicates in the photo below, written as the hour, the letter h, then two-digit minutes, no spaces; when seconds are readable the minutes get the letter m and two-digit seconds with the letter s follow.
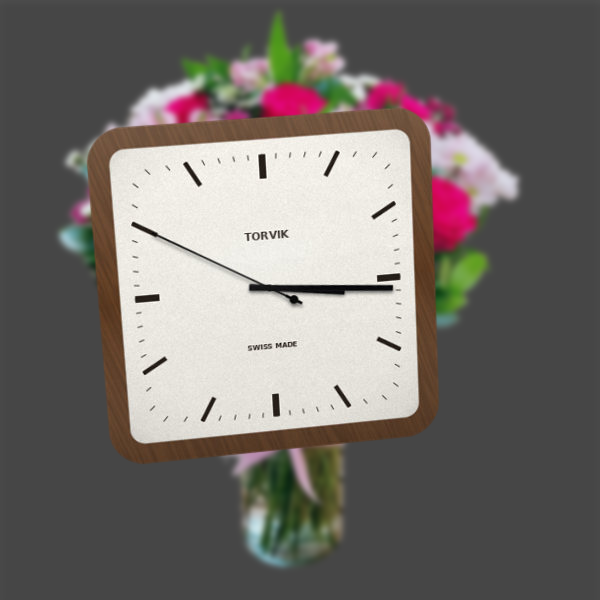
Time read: 3h15m50s
